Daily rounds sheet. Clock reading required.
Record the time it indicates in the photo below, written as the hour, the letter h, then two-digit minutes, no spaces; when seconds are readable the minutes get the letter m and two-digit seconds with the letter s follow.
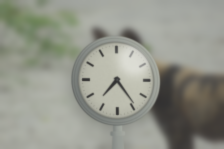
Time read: 7h24
